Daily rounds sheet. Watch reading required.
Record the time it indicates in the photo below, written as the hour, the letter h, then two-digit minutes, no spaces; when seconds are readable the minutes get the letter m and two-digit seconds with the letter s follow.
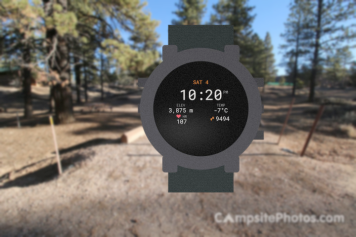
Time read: 10h20
